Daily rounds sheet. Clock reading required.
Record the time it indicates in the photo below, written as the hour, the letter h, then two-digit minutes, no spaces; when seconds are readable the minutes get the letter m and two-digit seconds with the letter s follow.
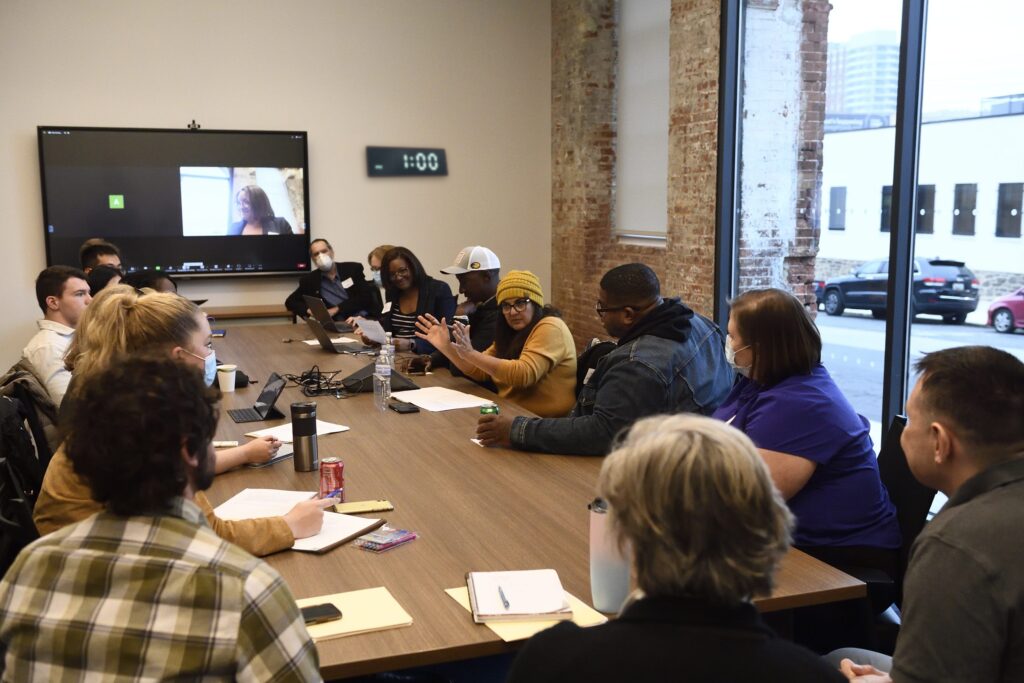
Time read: 1h00
